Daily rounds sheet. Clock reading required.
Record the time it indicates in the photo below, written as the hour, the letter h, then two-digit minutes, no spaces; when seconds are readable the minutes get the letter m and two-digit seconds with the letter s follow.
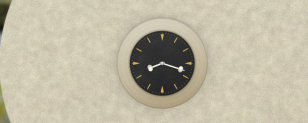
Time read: 8h18
